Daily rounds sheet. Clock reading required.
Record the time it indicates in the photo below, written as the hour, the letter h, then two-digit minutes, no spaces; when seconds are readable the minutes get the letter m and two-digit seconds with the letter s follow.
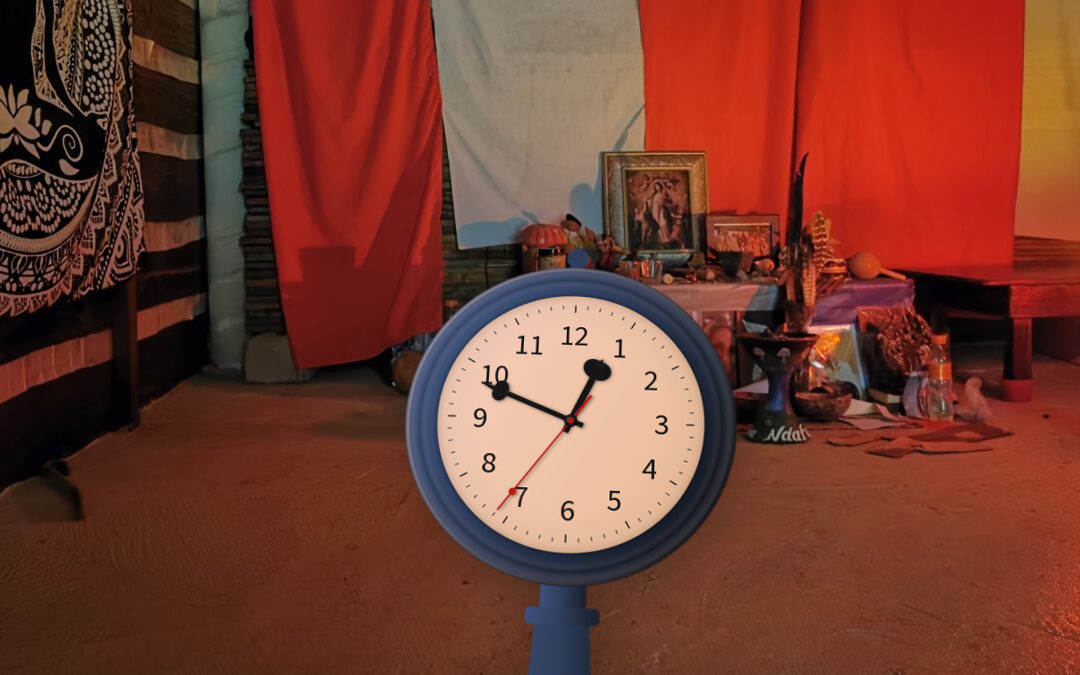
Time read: 12h48m36s
